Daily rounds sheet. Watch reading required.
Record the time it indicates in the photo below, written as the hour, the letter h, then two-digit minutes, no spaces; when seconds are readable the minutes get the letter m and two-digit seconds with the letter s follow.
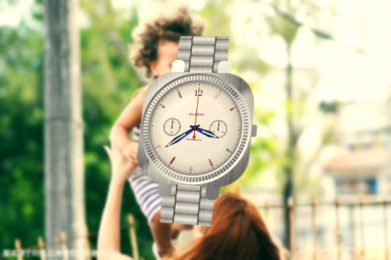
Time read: 3h39
